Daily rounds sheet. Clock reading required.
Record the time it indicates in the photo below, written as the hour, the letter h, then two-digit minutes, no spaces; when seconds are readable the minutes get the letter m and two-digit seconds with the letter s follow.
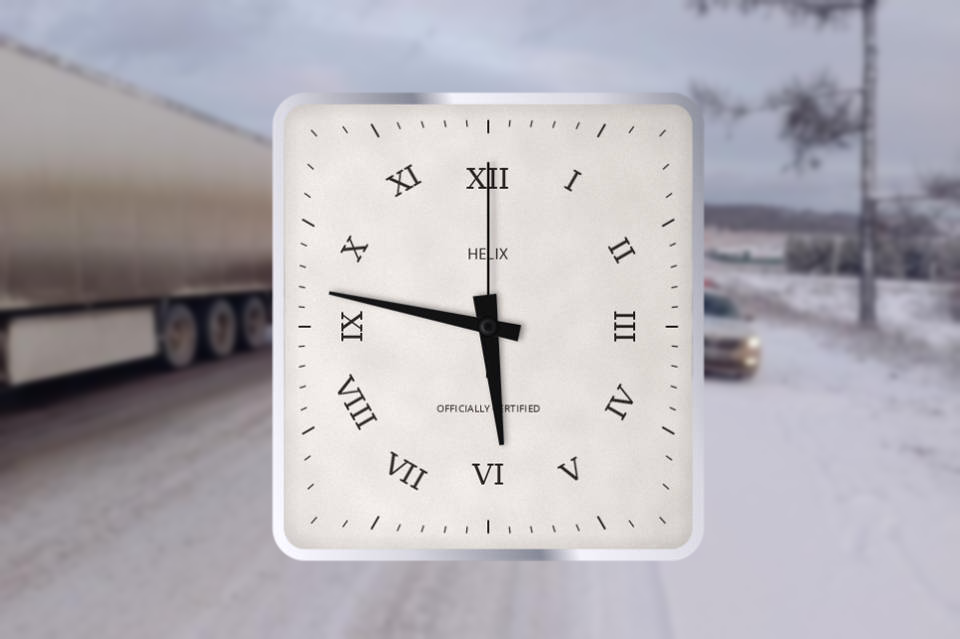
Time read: 5h47m00s
